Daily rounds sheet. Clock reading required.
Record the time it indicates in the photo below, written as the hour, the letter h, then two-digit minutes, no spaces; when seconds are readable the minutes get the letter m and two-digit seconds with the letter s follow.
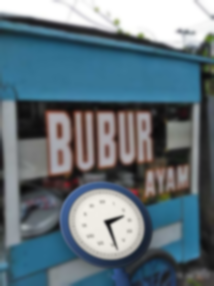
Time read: 2h29
